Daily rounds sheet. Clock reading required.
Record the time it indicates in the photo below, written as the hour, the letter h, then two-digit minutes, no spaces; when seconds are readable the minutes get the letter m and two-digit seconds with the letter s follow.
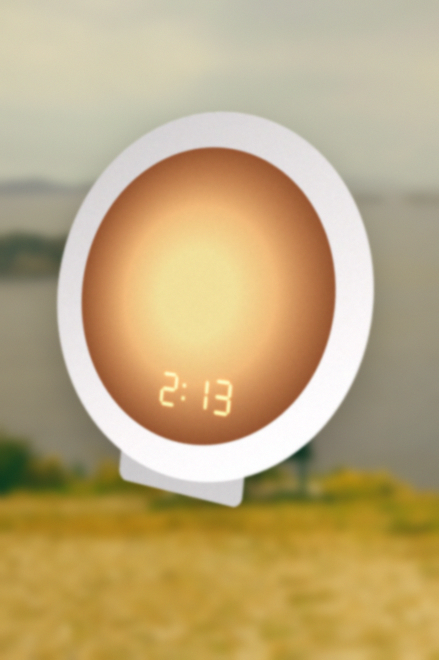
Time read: 2h13
